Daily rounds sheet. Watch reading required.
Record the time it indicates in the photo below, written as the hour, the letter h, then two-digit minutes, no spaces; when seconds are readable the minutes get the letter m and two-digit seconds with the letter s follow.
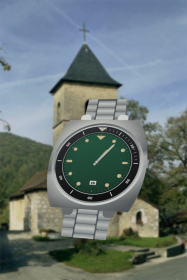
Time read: 1h06
